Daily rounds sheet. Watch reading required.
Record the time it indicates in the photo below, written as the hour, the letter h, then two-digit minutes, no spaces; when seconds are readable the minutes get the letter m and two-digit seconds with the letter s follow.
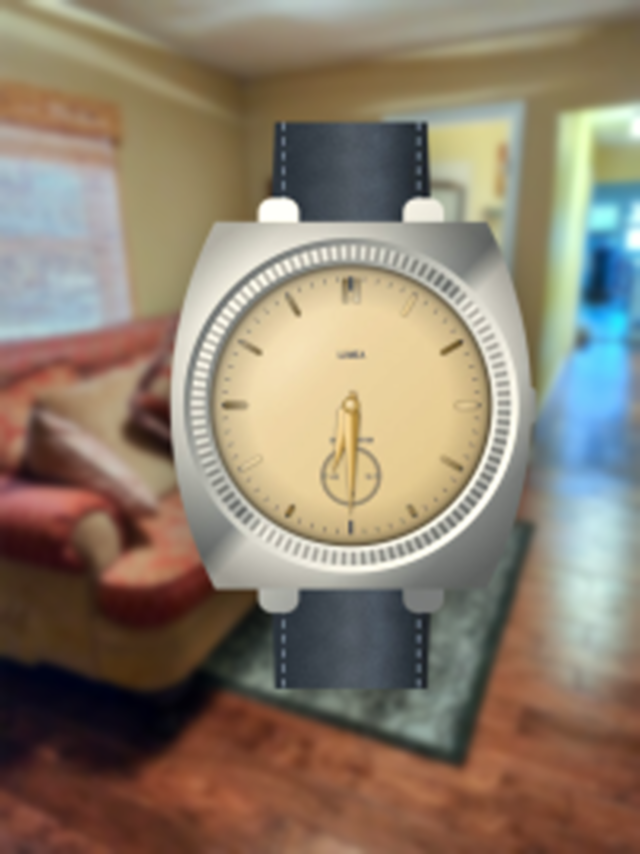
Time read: 6h30
